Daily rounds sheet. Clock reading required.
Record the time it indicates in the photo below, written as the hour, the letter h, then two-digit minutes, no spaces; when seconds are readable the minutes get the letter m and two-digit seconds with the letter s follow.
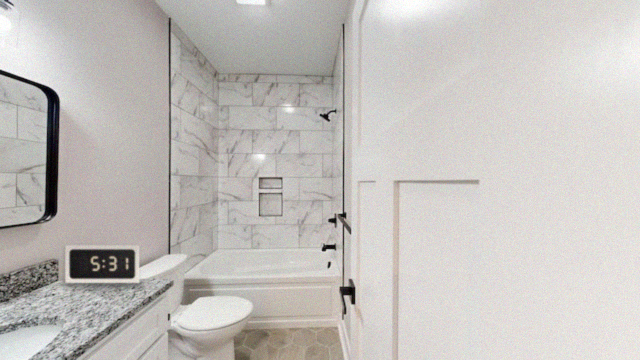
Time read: 5h31
